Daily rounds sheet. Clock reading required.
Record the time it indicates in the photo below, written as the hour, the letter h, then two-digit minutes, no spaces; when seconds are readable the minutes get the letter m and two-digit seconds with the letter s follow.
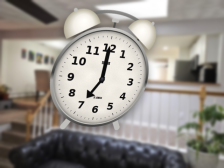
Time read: 7h00
